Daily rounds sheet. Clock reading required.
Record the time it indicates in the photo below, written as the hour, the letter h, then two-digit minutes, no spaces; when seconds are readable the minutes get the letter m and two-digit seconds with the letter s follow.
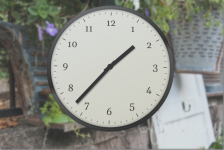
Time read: 1h37
